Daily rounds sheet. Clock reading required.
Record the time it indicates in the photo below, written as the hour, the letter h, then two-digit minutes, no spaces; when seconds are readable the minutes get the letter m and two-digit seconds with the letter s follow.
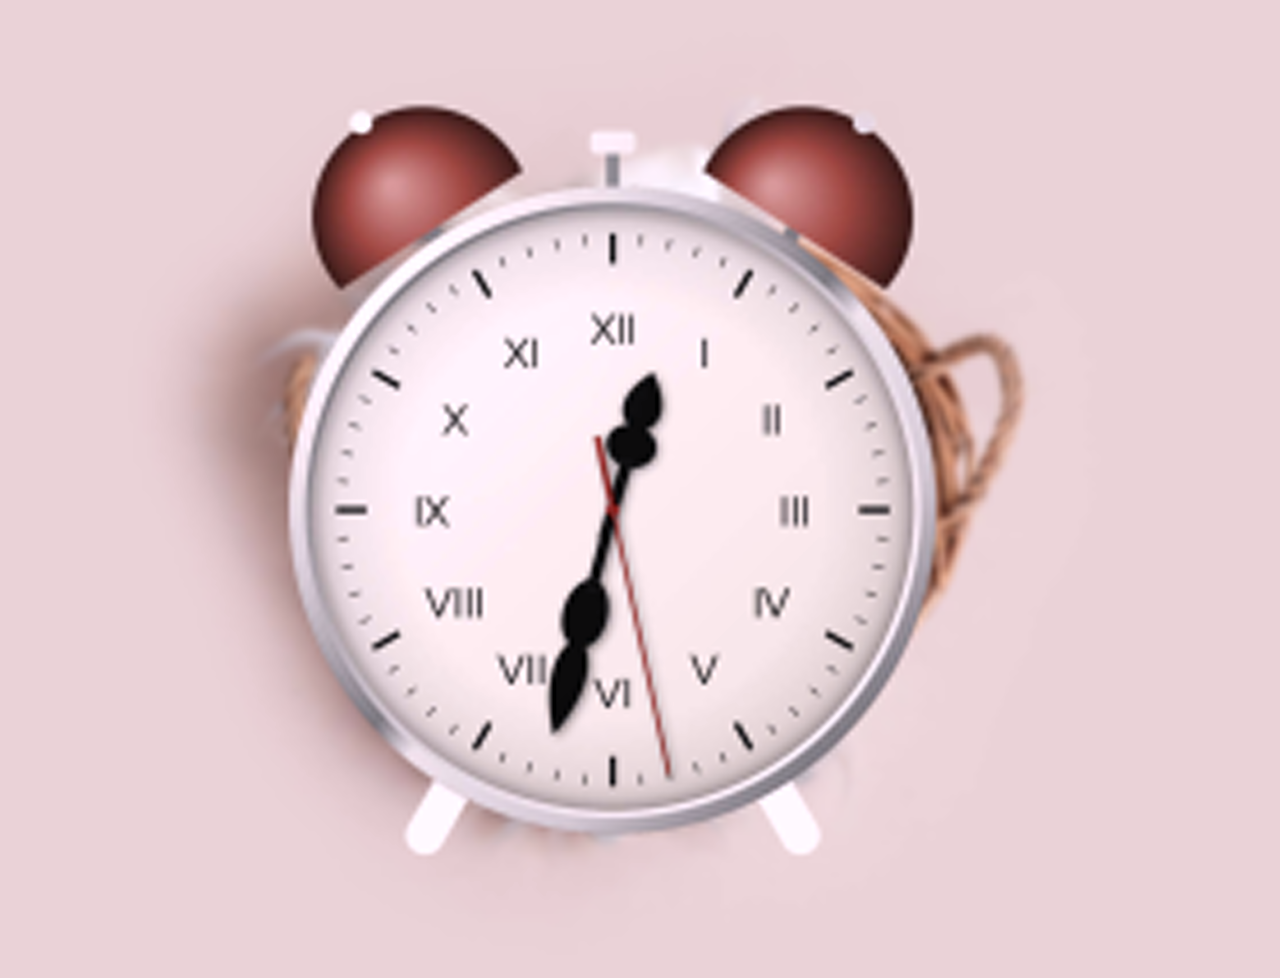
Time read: 12h32m28s
